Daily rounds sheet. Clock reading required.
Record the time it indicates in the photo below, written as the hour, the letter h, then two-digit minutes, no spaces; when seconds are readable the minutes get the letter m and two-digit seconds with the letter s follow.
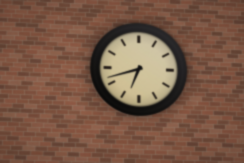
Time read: 6h42
